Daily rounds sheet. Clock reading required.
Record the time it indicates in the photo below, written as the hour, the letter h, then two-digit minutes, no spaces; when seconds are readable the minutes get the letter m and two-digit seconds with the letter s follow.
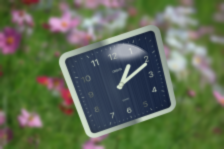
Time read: 1h11
